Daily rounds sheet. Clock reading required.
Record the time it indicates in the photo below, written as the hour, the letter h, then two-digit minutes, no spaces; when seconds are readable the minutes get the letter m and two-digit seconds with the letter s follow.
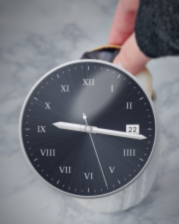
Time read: 9h16m27s
